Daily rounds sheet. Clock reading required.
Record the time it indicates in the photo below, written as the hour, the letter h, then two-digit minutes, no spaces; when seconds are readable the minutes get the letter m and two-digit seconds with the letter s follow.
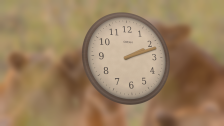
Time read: 2h12
